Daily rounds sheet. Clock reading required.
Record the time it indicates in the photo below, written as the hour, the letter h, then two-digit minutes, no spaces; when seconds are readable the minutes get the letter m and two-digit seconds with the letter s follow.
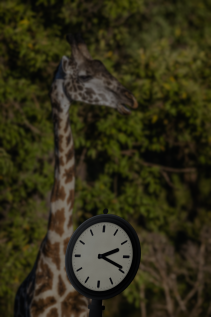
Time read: 2h19
